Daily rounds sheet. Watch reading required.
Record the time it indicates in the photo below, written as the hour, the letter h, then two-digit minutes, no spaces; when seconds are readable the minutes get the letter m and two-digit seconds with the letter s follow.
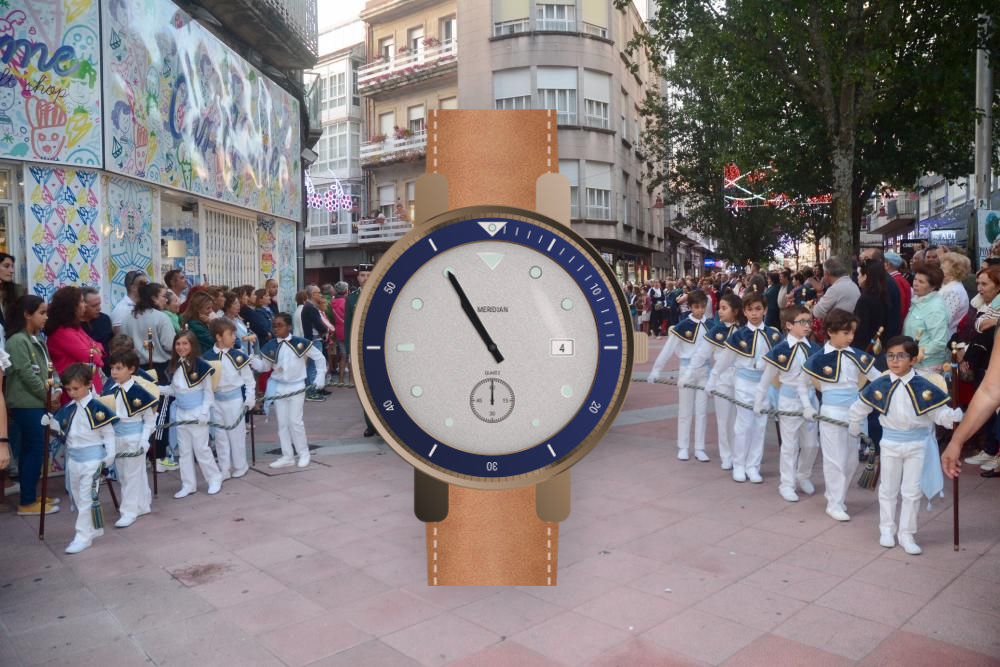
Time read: 10h55
